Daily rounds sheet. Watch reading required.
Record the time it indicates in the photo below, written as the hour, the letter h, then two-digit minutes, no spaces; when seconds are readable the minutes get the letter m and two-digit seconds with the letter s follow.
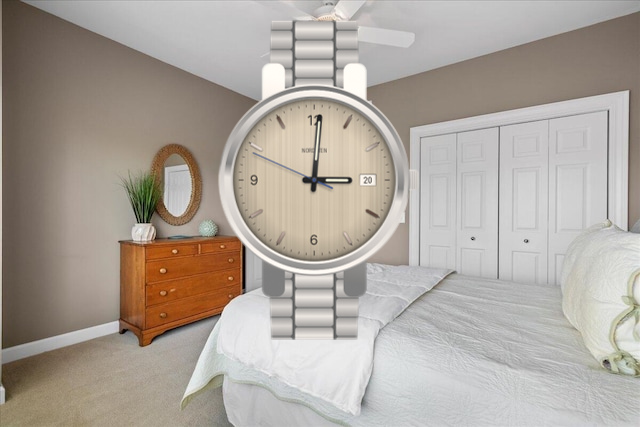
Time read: 3h00m49s
